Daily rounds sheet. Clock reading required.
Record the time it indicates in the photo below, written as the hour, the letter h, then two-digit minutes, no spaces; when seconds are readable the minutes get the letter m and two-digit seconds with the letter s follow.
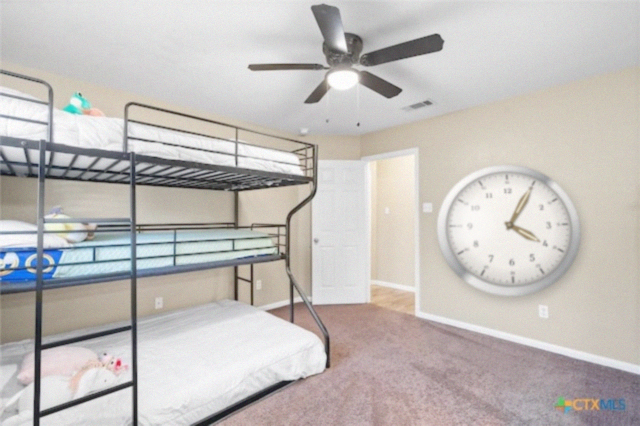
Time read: 4h05
